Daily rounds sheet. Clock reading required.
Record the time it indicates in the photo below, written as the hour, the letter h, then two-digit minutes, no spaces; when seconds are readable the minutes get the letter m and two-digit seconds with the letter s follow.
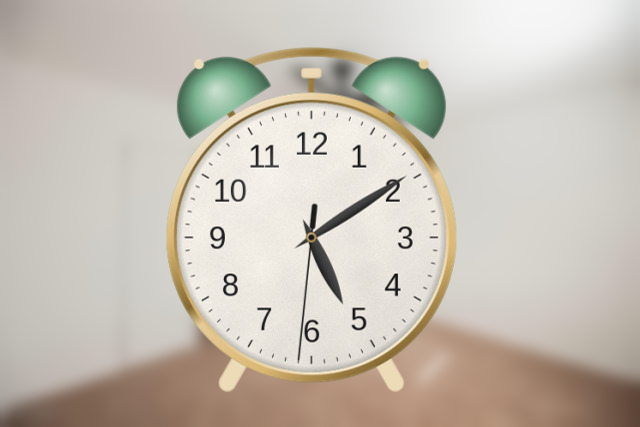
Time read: 5h09m31s
